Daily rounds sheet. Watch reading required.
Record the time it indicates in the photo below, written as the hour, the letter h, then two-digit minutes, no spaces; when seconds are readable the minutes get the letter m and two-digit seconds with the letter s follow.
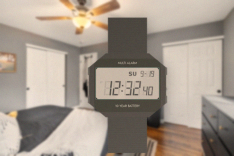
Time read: 12h32m40s
